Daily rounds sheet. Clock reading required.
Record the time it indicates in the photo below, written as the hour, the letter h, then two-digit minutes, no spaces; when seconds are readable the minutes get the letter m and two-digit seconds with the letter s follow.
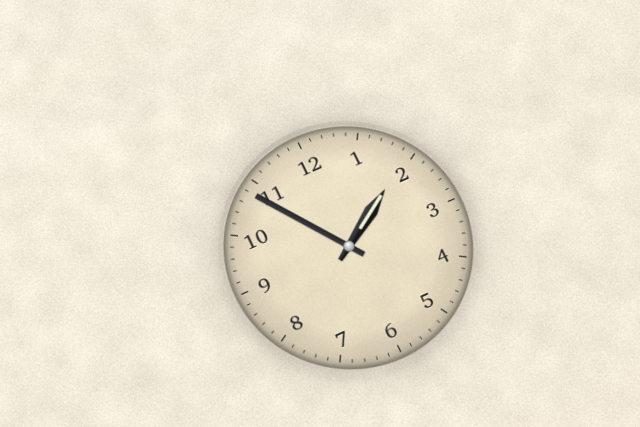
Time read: 1h54
